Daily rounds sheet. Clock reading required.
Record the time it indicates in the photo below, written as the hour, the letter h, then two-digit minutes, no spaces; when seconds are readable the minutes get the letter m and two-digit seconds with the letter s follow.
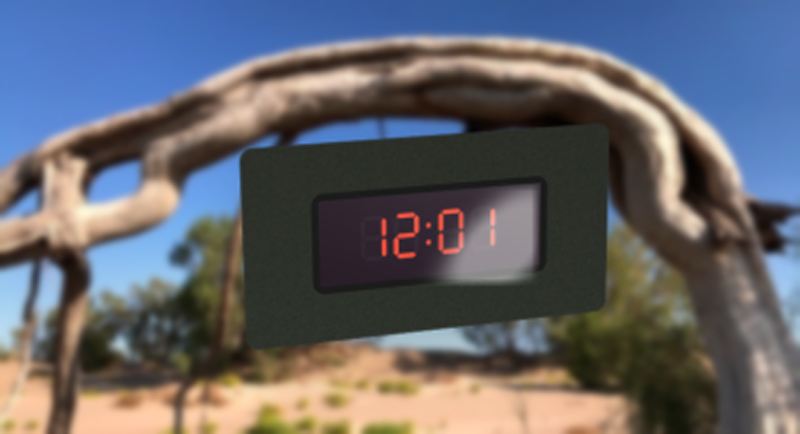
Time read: 12h01
